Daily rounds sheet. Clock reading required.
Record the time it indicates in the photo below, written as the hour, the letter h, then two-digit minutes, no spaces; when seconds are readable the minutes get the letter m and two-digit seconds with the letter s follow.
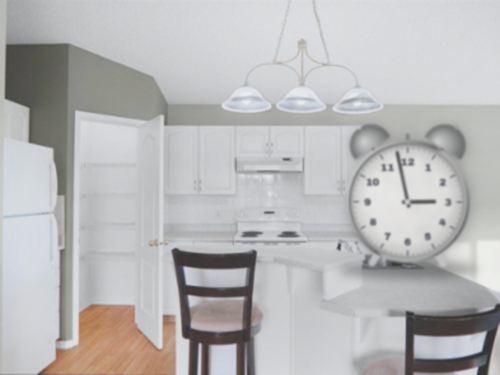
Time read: 2h58
